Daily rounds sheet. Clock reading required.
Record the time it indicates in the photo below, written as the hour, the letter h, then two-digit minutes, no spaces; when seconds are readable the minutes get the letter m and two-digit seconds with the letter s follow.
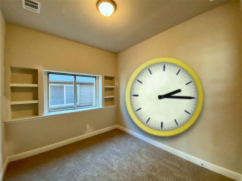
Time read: 2h15
